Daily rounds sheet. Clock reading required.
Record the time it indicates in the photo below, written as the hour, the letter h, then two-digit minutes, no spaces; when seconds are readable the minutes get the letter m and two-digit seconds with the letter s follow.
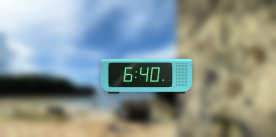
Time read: 6h40
